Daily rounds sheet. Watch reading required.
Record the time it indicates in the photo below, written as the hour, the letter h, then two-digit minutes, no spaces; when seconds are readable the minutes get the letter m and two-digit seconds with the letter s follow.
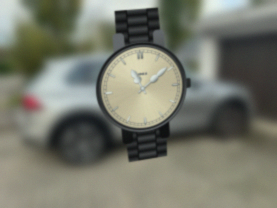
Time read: 11h09
